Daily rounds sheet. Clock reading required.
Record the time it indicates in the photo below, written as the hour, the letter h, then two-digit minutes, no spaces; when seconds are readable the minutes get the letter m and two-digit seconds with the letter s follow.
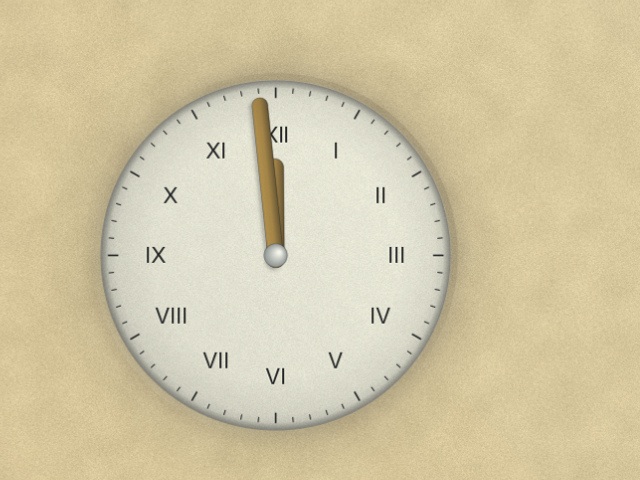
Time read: 11h59
